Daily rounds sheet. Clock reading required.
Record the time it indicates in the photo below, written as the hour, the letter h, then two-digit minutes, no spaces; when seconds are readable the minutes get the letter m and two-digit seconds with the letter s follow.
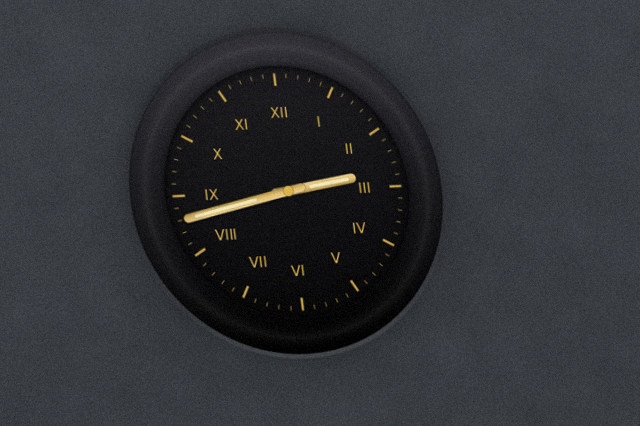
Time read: 2h43
